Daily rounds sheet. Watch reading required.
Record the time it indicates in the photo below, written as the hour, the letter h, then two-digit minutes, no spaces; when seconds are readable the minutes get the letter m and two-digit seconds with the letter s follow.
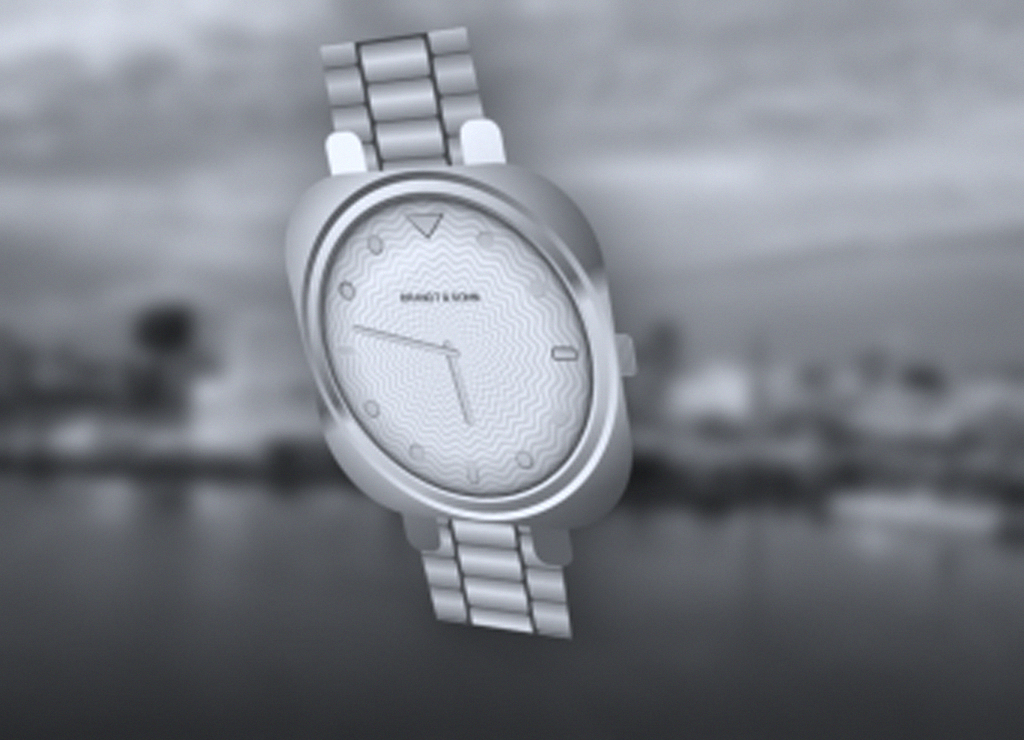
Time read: 5h47
